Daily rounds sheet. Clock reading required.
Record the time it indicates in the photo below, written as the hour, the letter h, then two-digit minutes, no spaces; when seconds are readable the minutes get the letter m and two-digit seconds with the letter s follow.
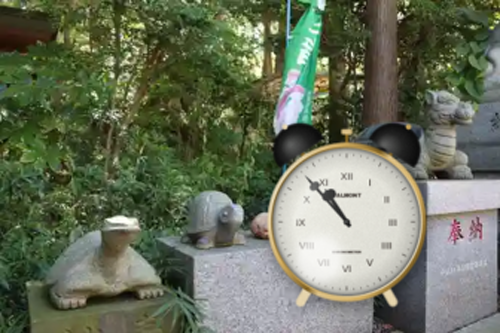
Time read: 10h53
